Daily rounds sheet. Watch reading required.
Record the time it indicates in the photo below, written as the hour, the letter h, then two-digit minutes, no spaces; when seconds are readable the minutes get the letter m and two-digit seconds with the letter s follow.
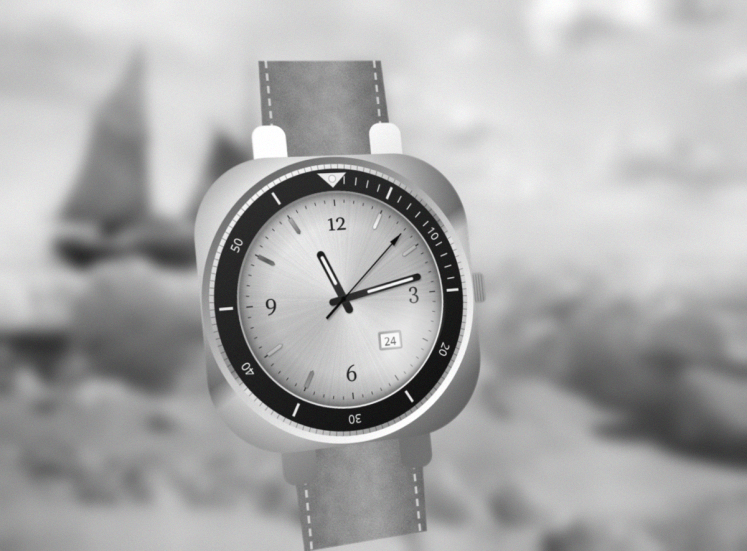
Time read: 11h13m08s
